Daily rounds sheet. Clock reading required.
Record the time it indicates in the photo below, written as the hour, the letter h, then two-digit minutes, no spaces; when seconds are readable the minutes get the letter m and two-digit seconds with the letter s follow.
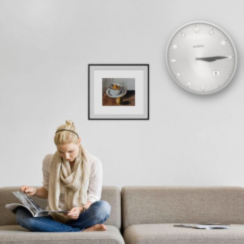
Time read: 3h15
